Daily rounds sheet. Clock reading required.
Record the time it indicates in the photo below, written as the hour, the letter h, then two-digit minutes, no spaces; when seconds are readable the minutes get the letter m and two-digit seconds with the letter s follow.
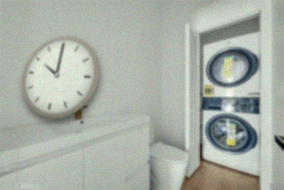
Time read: 10h00
